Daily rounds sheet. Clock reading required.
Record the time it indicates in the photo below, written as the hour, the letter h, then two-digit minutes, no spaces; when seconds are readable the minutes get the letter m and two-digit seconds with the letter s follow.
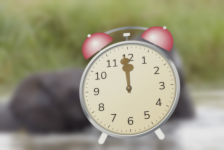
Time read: 11h59
